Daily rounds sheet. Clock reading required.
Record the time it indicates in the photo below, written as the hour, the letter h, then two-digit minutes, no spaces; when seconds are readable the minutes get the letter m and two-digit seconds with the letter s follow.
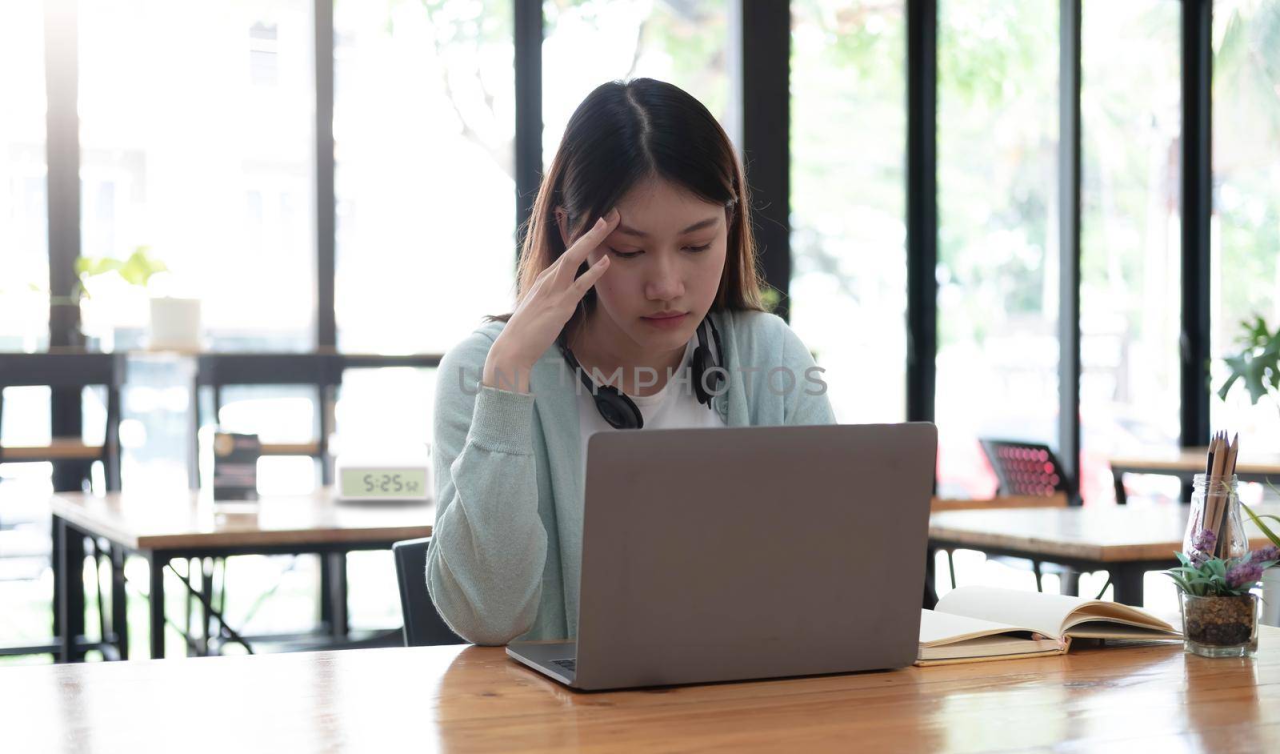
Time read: 5h25
